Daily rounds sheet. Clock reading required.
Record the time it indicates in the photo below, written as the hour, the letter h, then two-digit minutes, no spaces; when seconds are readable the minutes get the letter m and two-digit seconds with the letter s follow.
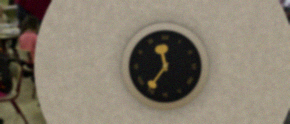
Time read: 11h36
